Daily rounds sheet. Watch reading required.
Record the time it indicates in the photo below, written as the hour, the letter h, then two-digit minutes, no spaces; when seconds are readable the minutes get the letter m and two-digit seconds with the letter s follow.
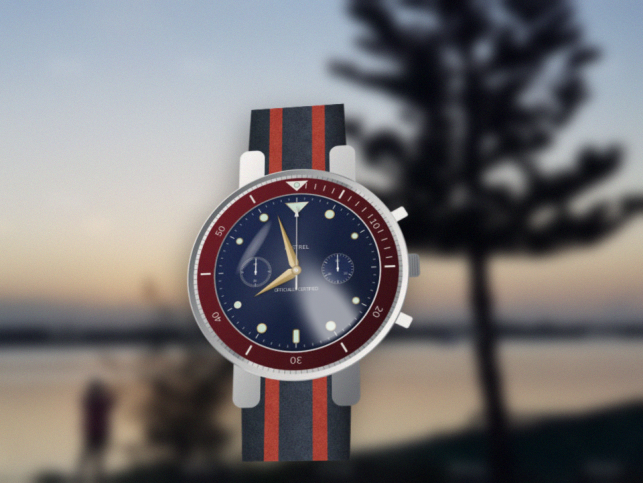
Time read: 7h57
